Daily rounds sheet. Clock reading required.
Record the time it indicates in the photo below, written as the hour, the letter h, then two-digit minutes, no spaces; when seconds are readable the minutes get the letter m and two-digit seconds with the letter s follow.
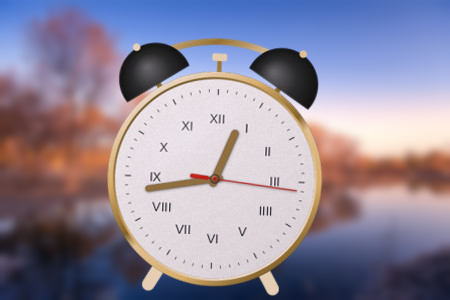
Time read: 12h43m16s
